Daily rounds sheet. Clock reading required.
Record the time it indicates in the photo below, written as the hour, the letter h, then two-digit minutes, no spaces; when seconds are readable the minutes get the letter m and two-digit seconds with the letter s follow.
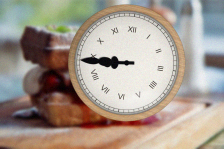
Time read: 8h44
